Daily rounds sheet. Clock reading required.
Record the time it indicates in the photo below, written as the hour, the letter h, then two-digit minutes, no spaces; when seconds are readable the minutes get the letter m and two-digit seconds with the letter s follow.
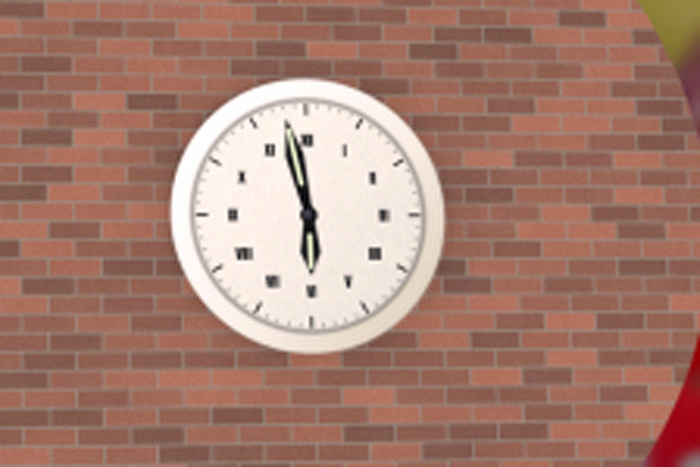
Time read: 5h58
